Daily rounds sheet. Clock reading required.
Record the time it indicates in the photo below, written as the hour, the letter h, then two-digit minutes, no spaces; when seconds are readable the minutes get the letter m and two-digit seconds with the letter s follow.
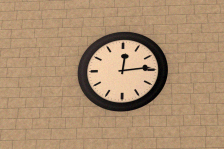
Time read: 12h14
